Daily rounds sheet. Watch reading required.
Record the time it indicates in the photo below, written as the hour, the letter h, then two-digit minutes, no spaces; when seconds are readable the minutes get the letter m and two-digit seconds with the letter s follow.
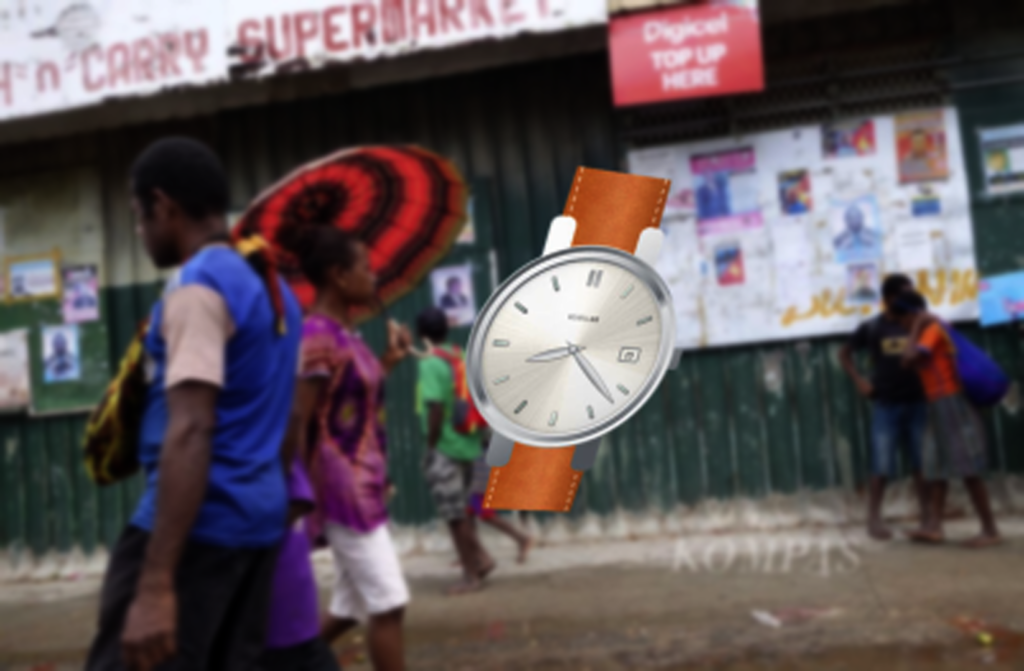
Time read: 8h22
